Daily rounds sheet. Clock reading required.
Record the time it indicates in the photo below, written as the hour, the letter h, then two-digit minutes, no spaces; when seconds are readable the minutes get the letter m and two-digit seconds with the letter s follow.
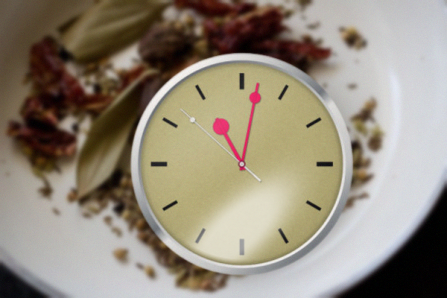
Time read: 11h01m52s
